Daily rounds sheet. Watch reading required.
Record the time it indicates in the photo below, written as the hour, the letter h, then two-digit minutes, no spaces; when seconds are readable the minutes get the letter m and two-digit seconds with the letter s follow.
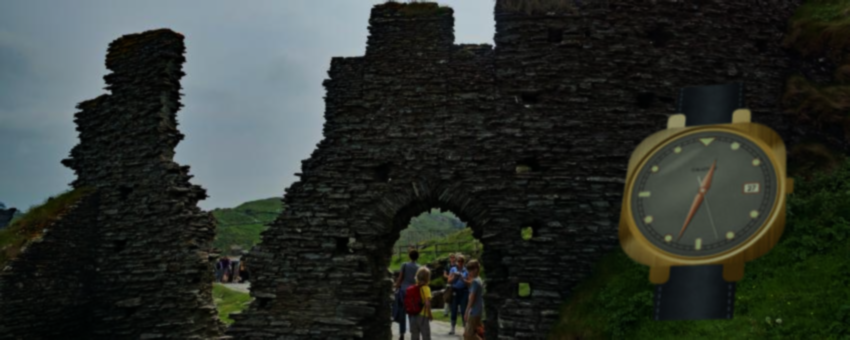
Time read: 12h33m27s
